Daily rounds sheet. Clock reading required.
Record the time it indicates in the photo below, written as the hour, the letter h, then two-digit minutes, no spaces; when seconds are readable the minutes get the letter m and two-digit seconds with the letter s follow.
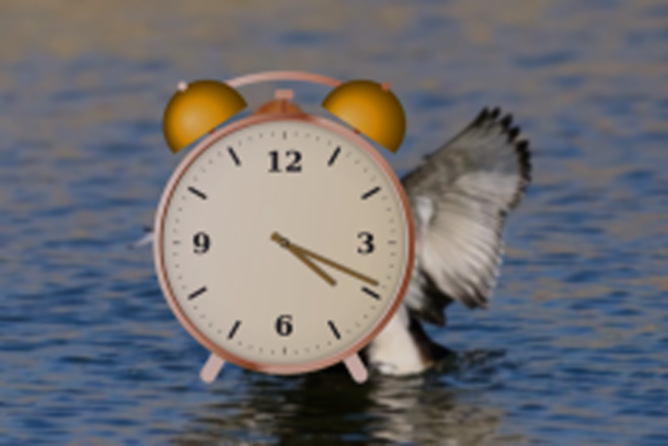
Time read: 4h19
